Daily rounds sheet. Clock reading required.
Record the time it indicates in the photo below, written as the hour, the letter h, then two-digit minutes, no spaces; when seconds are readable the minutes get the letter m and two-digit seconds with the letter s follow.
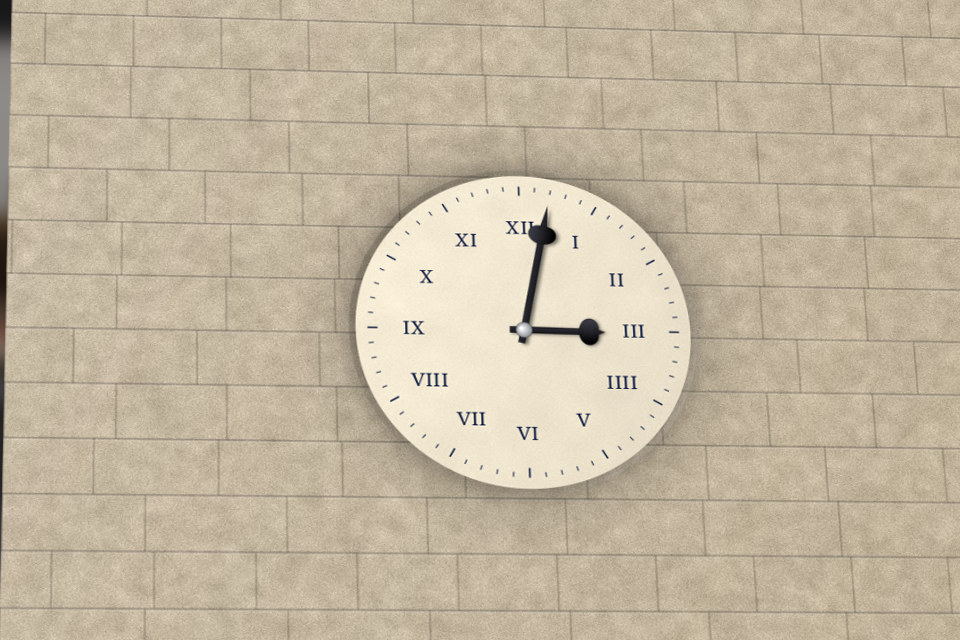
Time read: 3h02
